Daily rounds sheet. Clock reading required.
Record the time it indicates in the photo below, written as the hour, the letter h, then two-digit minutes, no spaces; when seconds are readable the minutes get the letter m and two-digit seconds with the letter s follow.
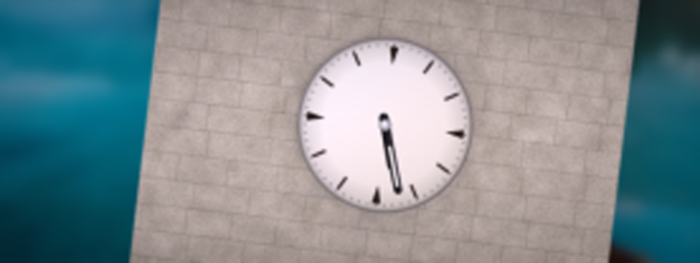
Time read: 5h27
